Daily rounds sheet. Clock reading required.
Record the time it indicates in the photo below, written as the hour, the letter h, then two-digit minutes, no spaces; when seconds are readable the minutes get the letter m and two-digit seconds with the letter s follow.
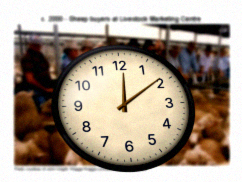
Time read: 12h09
